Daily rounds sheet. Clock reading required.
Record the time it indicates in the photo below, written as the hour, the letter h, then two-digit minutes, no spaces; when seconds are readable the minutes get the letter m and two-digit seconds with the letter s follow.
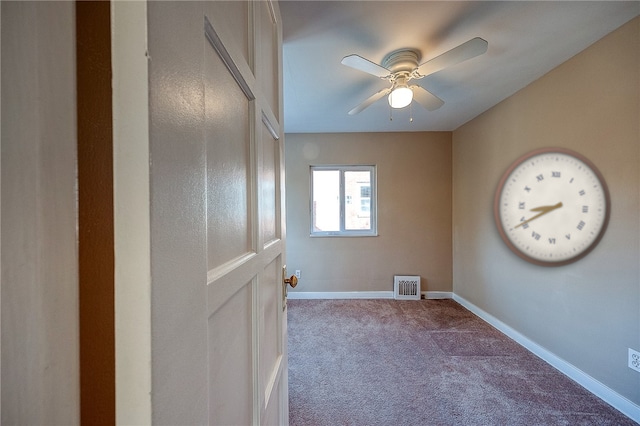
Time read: 8h40
